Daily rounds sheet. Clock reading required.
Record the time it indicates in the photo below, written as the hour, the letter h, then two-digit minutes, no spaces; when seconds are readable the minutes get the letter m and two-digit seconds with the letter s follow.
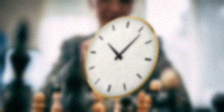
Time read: 10h06
